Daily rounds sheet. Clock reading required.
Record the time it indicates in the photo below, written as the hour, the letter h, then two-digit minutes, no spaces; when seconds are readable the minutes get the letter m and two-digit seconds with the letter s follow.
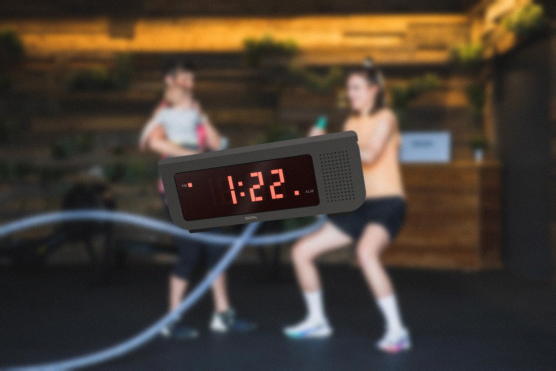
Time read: 1h22
